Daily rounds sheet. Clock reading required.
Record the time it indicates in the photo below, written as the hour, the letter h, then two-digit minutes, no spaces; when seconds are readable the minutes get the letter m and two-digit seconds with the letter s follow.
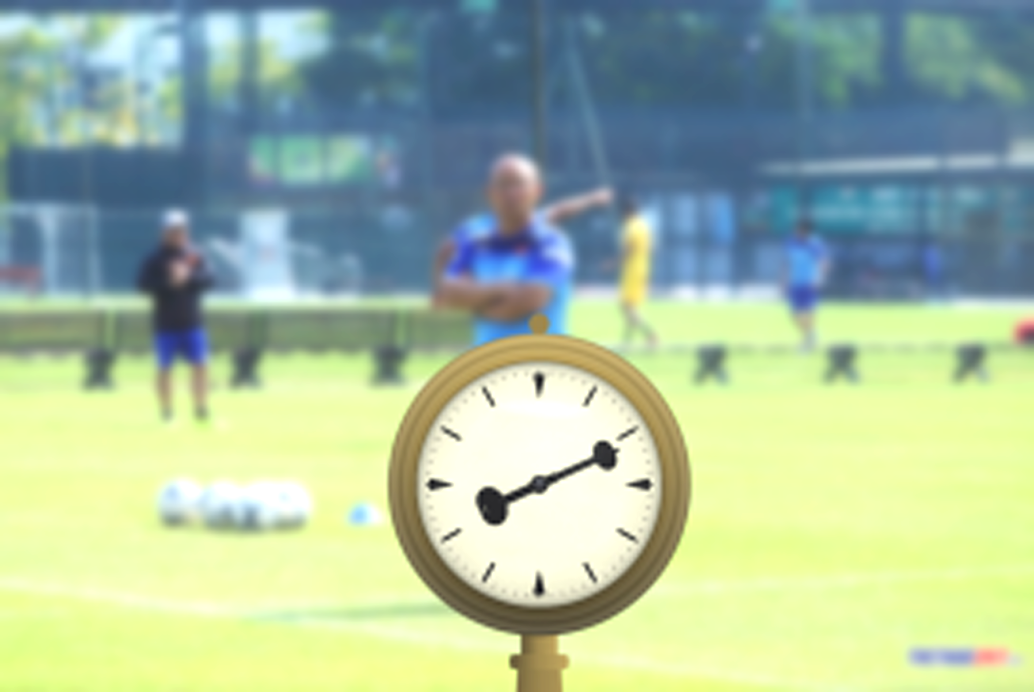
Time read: 8h11
